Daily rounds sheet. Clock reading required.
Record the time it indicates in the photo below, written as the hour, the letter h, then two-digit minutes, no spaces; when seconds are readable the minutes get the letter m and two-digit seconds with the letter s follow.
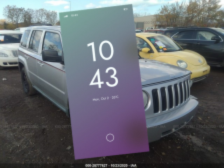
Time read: 10h43
